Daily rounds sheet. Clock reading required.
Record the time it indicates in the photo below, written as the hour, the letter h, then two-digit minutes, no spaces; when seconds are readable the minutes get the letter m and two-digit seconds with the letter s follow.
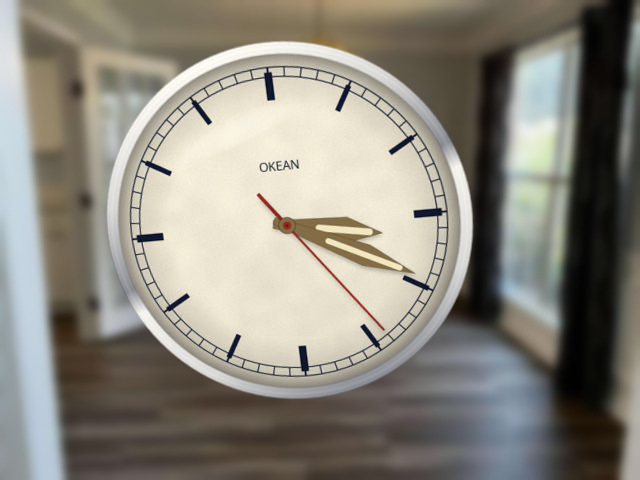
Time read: 3h19m24s
